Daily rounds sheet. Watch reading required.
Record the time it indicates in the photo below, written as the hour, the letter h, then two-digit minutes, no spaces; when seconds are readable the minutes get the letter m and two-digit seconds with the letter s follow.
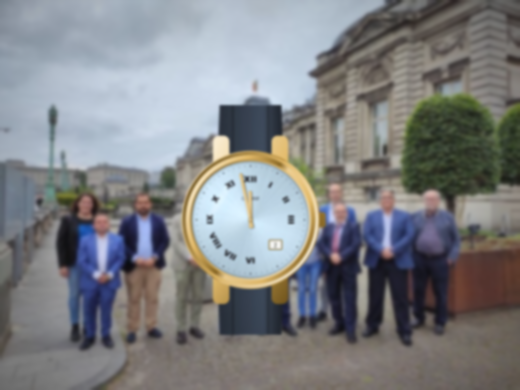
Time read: 11h58
